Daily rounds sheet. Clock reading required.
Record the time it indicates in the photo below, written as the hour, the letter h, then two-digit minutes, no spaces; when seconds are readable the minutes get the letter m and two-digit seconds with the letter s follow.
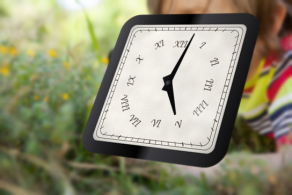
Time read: 5h02
